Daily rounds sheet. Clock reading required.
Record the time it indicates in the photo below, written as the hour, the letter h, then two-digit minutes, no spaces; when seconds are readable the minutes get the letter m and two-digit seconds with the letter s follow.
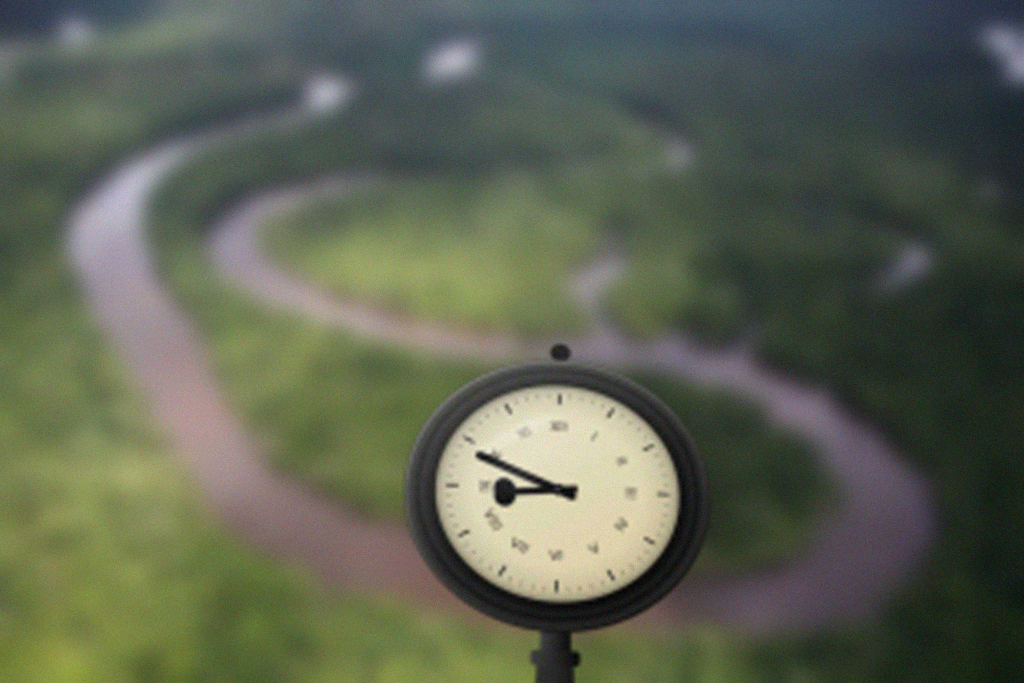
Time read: 8h49
